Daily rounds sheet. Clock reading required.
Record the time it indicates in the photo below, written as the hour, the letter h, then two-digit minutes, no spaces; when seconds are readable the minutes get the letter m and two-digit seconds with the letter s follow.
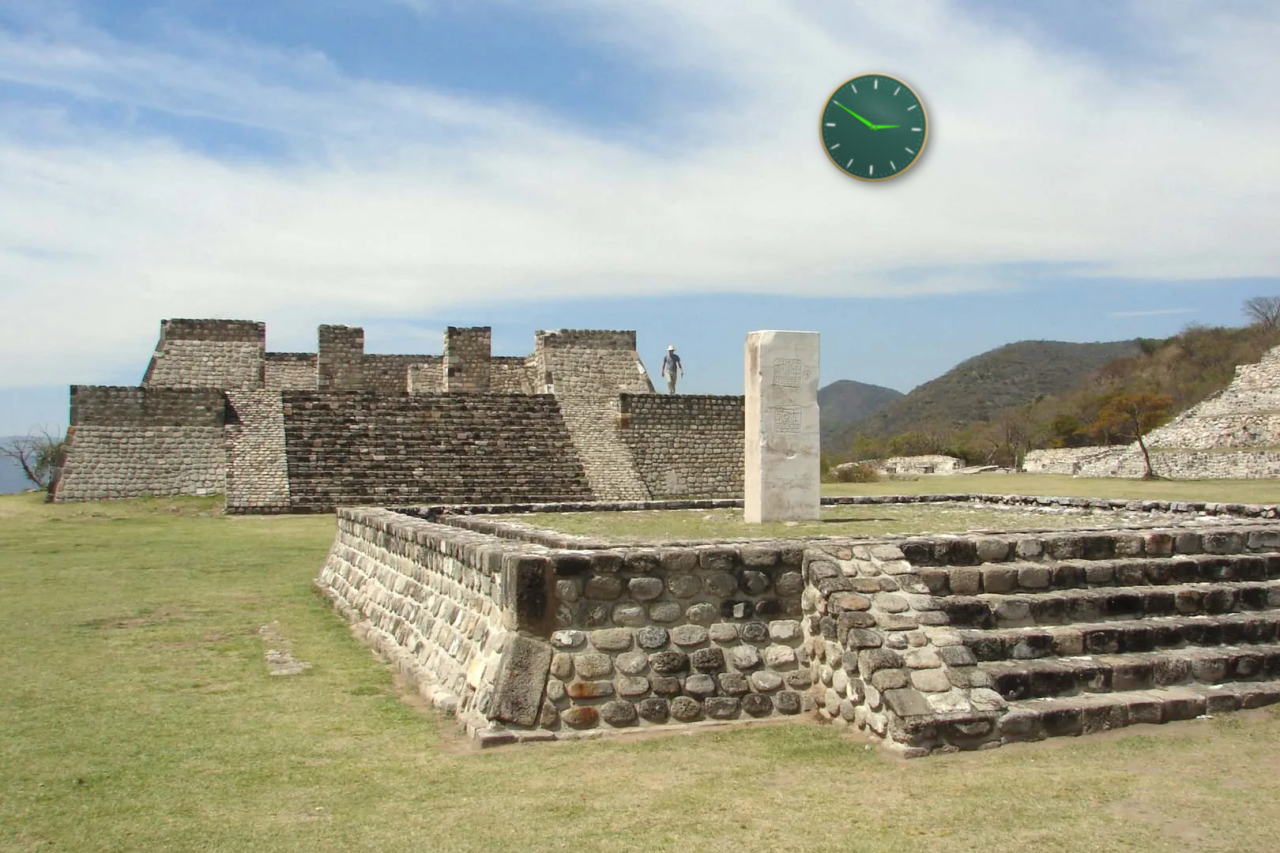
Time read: 2h50
